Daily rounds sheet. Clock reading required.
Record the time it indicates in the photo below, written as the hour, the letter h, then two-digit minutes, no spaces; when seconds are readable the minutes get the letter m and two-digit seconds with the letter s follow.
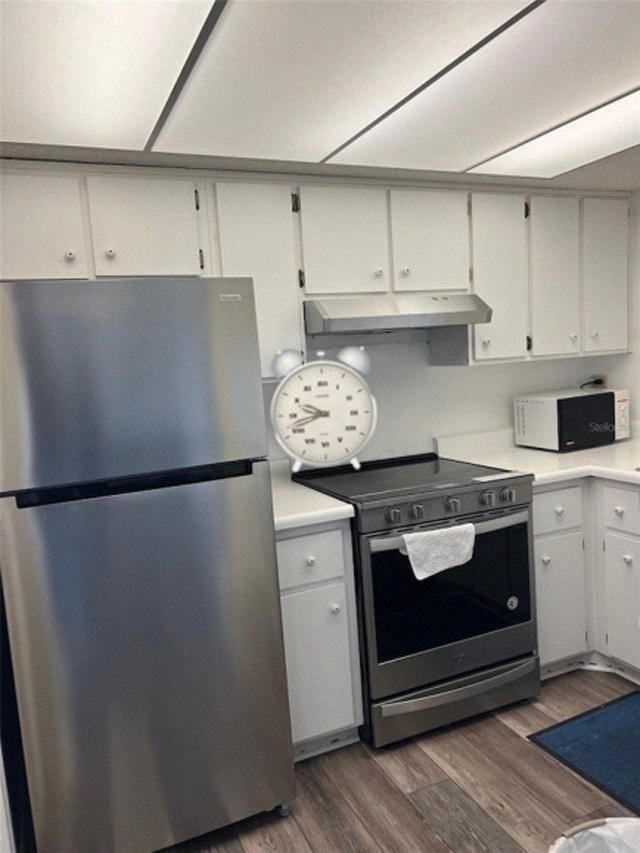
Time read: 9h42
